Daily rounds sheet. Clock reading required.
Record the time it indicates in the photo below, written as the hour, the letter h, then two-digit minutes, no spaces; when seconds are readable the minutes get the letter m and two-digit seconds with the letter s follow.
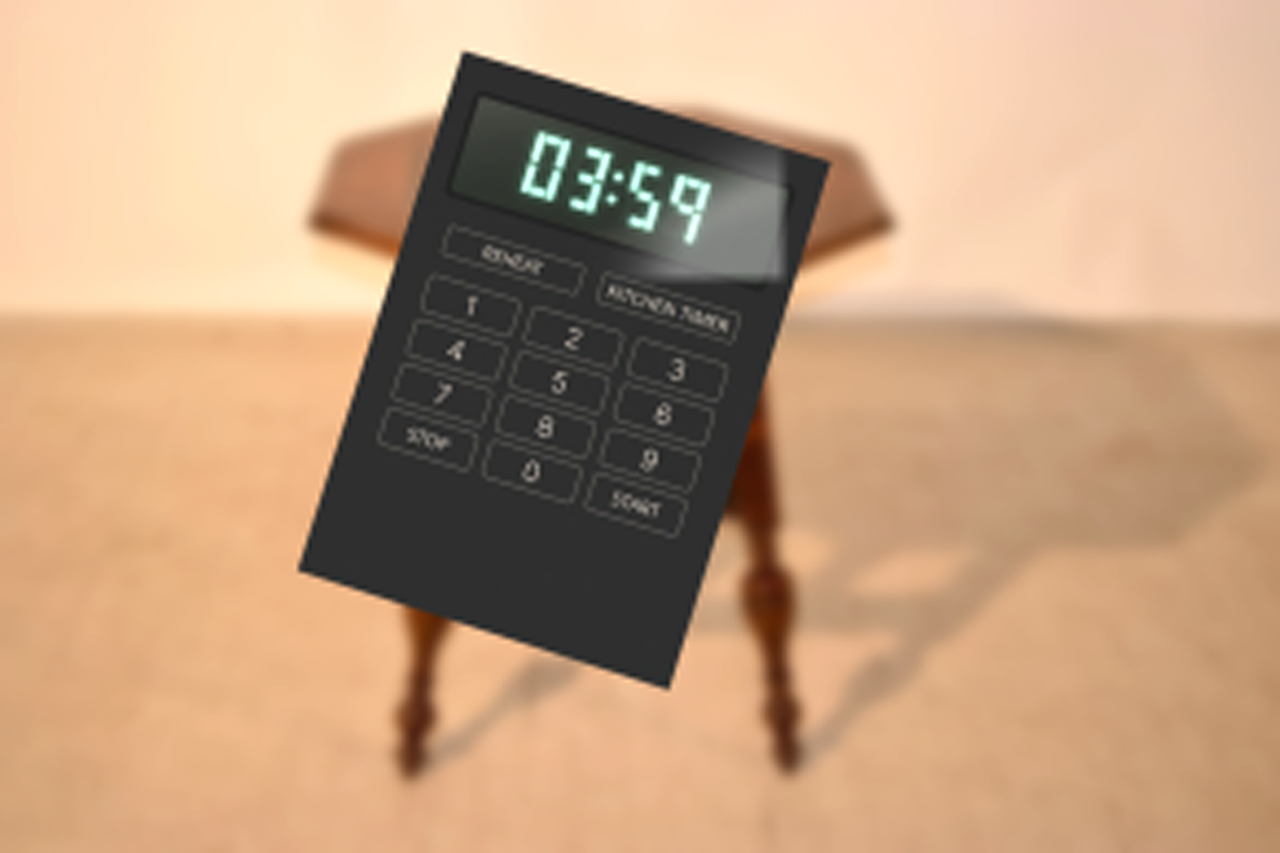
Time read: 3h59
